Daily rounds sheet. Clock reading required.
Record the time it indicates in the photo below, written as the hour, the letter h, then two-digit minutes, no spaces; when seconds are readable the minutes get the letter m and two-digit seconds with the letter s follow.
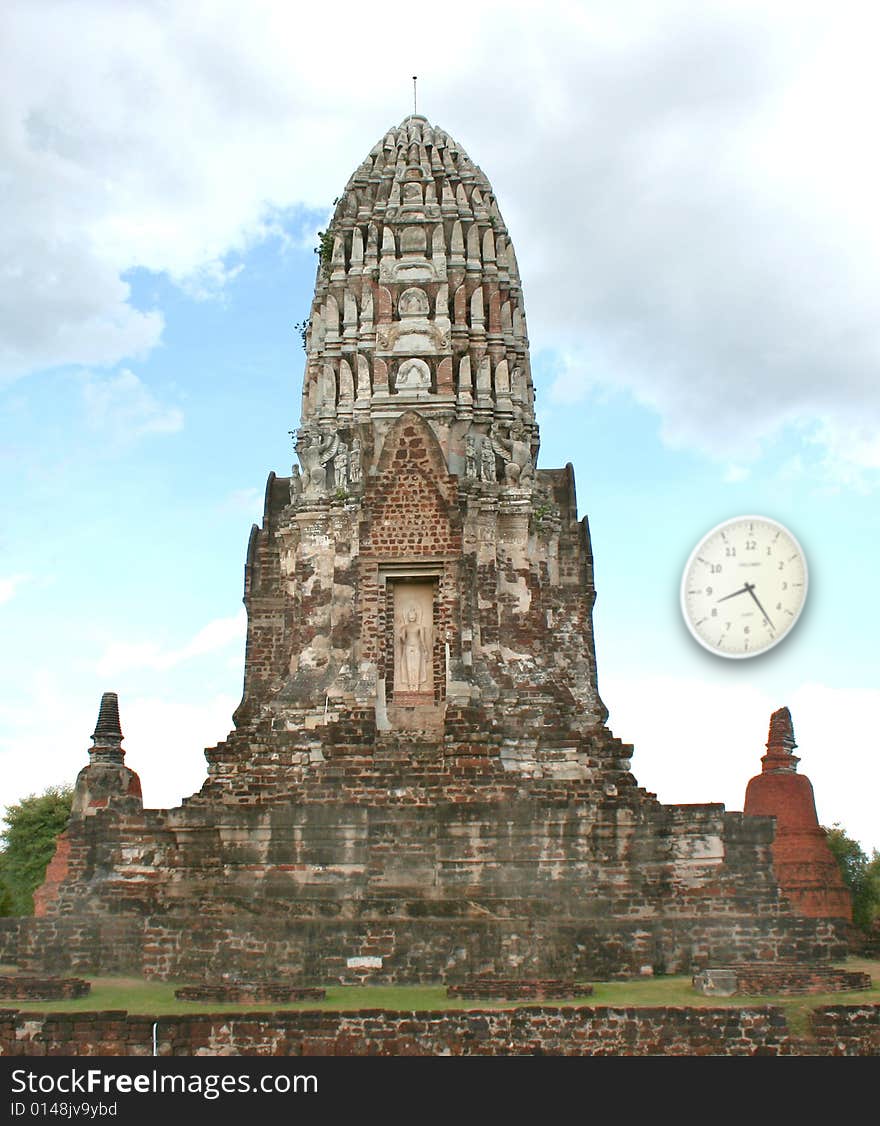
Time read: 8h24
